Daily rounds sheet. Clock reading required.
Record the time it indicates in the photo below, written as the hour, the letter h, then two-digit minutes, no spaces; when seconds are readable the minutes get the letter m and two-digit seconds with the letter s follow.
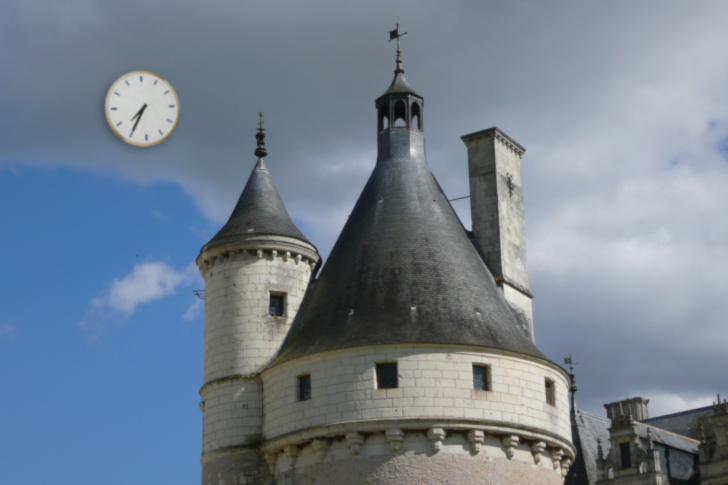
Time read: 7h35
